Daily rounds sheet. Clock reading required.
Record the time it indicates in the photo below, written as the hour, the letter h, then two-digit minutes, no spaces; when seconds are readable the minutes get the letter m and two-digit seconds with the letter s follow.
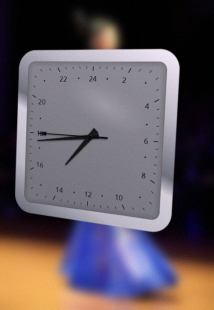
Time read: 14h43m45s
